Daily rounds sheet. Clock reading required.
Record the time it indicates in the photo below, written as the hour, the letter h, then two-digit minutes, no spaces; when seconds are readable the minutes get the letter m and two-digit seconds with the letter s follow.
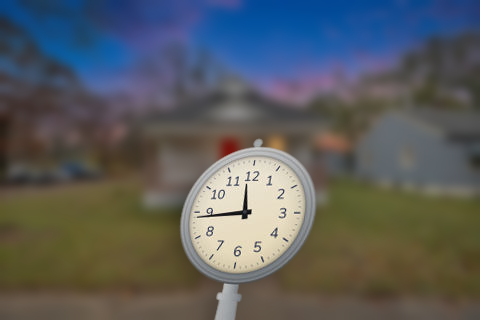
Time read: 11h44
